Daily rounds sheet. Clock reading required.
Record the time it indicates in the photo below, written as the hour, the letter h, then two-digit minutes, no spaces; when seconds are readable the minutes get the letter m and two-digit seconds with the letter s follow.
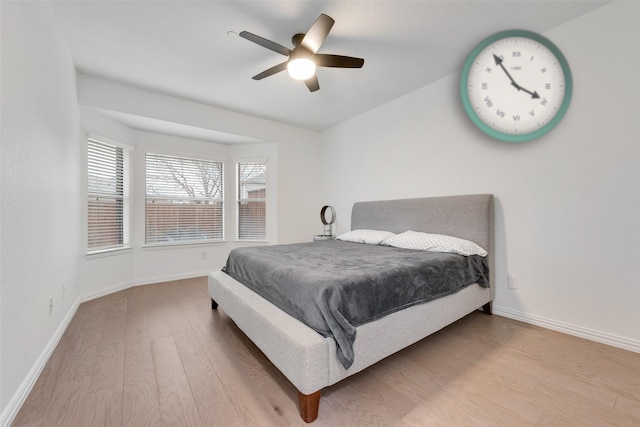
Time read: 3h54
